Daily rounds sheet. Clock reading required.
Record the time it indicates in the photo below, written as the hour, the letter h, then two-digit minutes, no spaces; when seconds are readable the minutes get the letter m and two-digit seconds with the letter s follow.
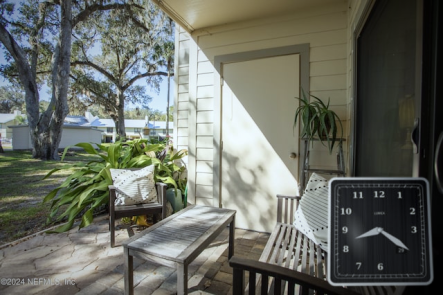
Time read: 8h21
